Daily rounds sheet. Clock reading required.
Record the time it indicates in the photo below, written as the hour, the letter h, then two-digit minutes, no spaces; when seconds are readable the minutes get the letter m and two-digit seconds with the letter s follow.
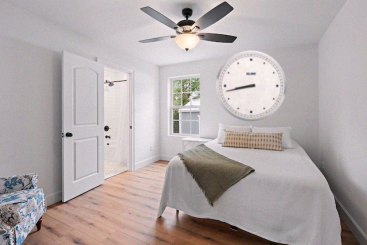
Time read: 8h43
